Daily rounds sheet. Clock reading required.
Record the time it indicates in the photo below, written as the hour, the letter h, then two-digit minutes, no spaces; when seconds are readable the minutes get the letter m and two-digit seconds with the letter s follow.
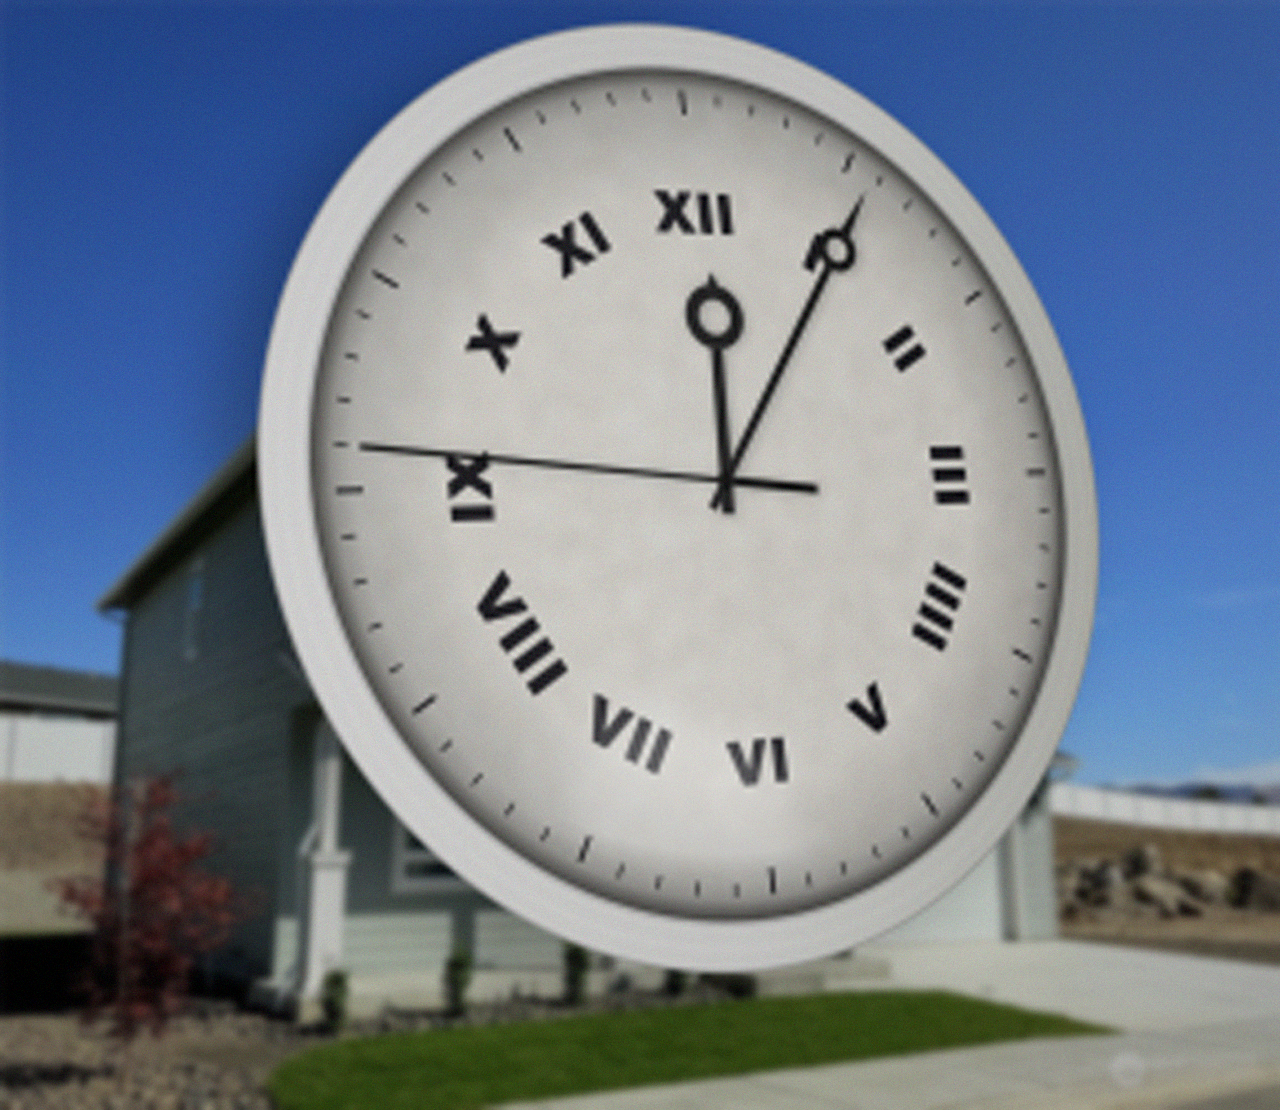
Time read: 12h05m46s
